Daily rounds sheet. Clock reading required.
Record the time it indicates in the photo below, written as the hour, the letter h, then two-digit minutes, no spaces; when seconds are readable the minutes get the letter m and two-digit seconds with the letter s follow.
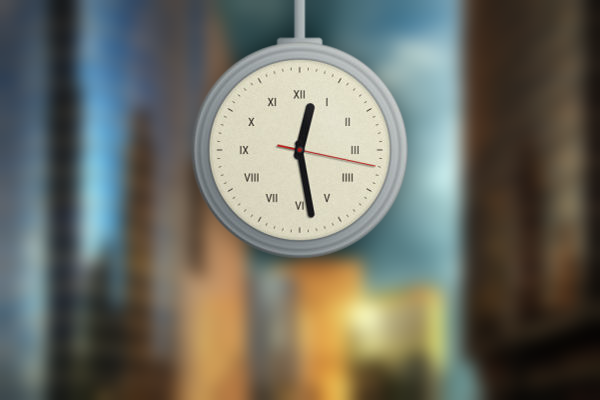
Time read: 12h28m17s
